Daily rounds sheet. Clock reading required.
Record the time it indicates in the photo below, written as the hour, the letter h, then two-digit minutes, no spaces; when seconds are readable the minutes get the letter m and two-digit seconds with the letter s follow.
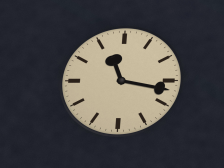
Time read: 11h17
